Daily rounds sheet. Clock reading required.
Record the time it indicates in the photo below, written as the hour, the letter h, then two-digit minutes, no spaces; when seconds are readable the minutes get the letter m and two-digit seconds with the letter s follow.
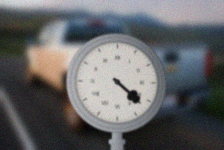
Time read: 4h22
